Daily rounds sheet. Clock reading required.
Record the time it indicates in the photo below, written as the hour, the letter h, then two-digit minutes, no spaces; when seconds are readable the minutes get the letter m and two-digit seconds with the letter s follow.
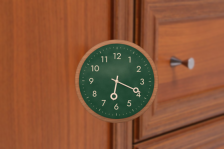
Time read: 6h19
